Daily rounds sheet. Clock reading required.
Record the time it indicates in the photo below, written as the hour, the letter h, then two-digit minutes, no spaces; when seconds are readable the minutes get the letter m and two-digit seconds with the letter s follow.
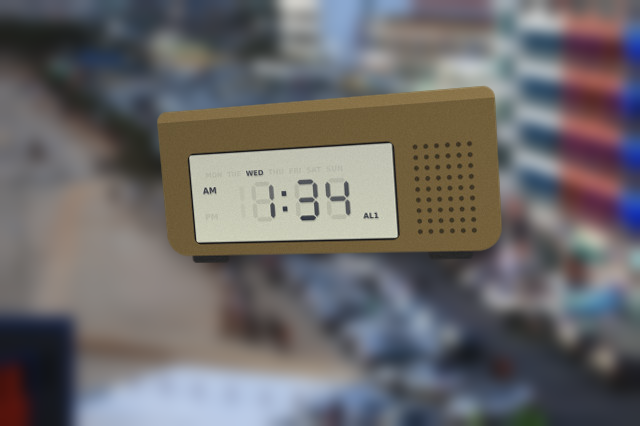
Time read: 1h34
